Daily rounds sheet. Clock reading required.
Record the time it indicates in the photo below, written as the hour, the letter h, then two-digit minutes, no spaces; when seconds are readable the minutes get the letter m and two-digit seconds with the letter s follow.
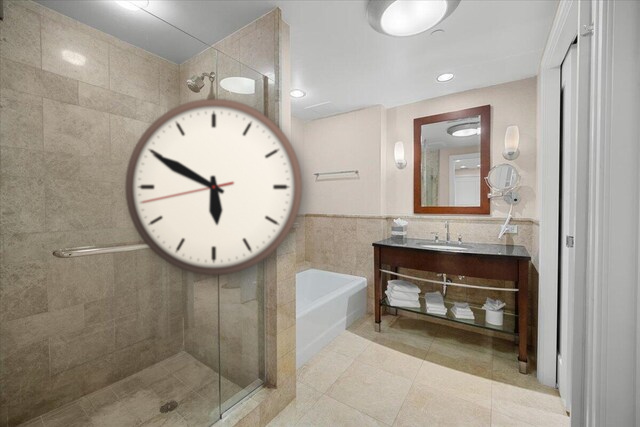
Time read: 5h49m43s
